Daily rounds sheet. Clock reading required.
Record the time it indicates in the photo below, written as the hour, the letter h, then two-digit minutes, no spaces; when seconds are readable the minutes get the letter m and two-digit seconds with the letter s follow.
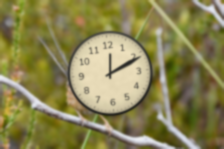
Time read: 12h11
